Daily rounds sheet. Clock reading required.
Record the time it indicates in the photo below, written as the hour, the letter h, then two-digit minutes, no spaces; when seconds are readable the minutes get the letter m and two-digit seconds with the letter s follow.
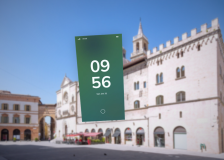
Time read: 9h56
